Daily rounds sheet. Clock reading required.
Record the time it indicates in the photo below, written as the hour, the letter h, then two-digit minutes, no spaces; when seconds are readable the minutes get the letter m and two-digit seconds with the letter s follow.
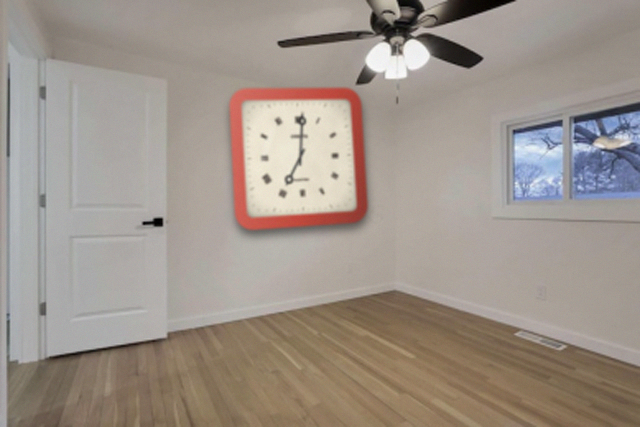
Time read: 7h01
